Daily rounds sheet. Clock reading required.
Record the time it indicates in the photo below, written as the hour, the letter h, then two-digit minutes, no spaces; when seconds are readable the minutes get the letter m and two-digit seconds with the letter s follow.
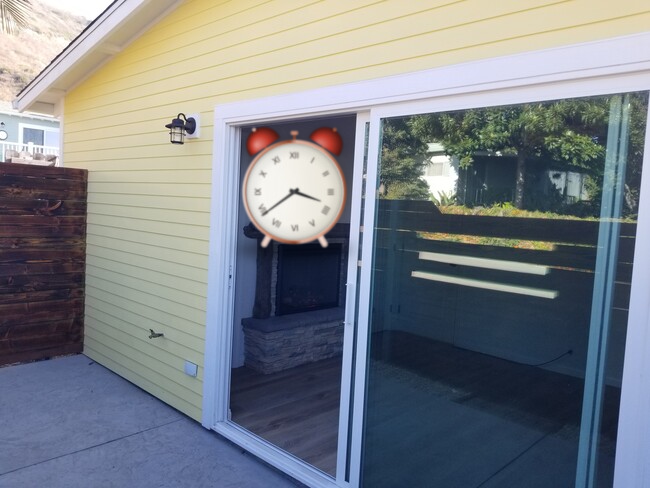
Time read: 3h39
